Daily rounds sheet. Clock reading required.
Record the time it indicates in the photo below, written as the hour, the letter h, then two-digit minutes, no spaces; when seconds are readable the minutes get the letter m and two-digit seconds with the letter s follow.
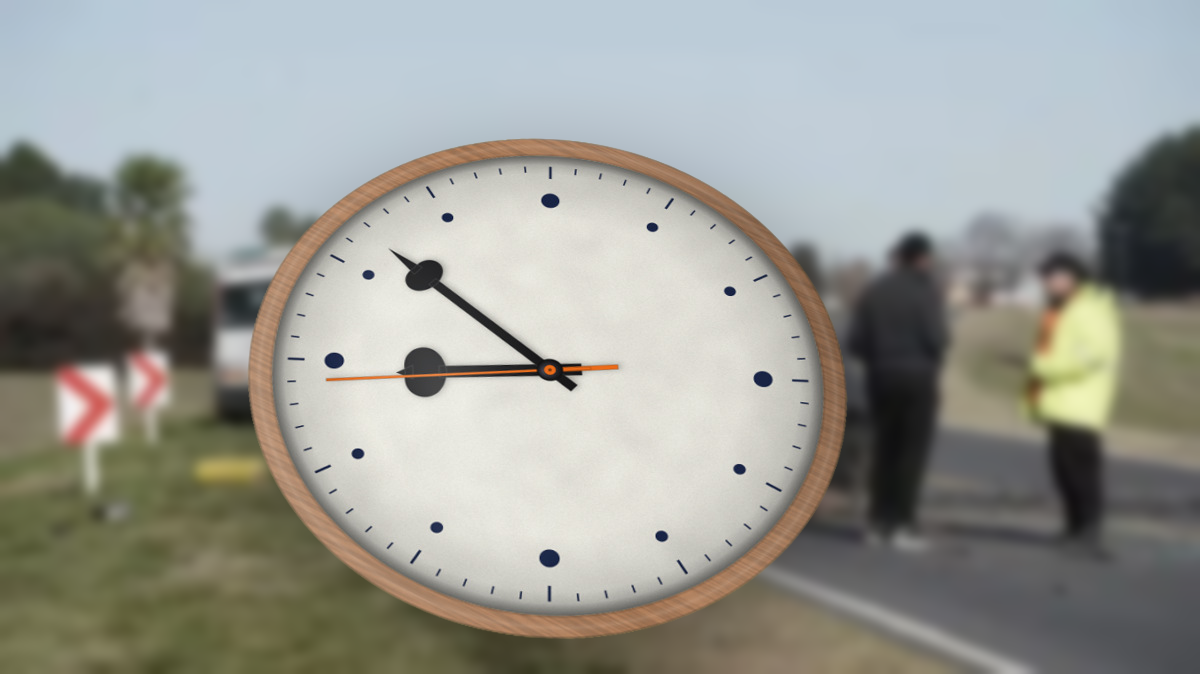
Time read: 8h51m44s
